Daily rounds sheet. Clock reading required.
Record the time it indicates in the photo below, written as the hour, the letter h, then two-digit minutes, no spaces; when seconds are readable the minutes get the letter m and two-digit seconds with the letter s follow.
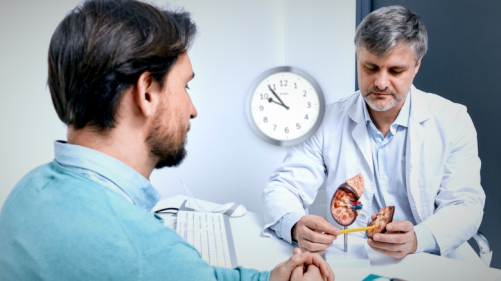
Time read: 9h54
